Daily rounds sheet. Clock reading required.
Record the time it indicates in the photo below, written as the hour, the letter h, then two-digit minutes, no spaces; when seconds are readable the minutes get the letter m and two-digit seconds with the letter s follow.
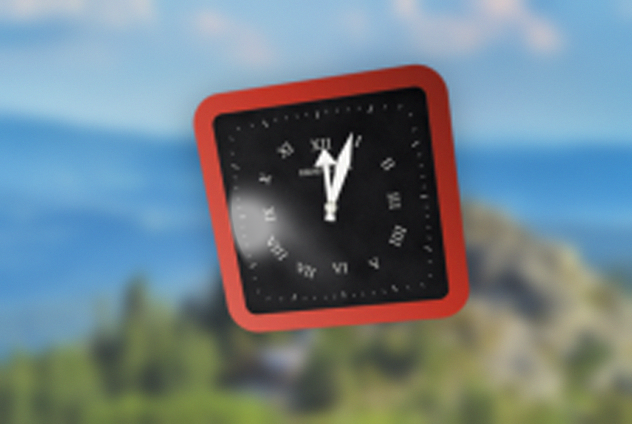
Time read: 12h04
